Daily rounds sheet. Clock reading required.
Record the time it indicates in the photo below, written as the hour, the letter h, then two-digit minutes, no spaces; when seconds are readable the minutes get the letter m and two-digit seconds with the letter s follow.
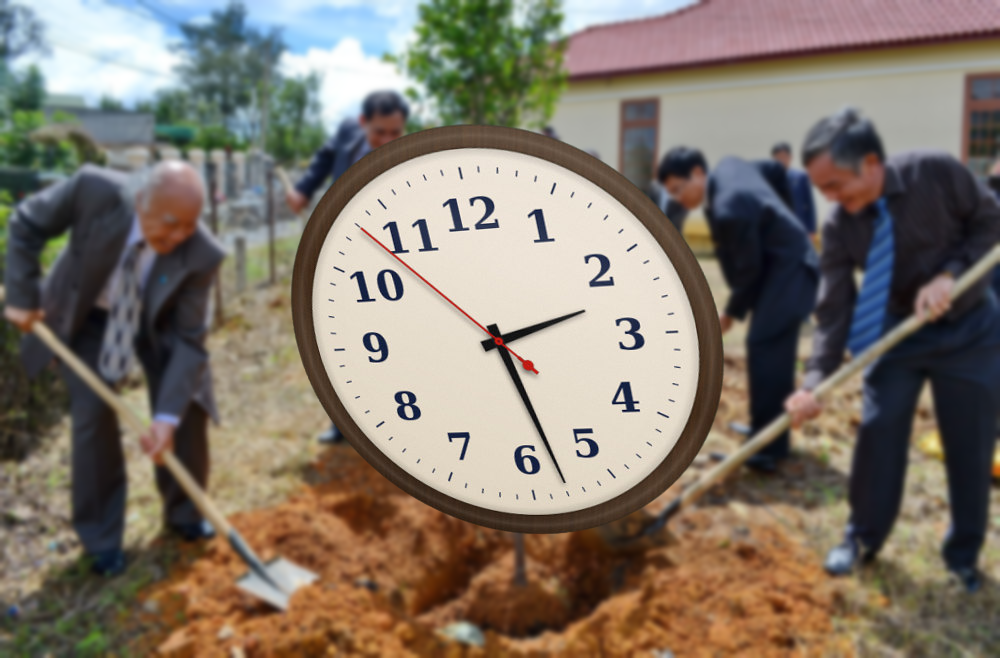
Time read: 2h27m53s
